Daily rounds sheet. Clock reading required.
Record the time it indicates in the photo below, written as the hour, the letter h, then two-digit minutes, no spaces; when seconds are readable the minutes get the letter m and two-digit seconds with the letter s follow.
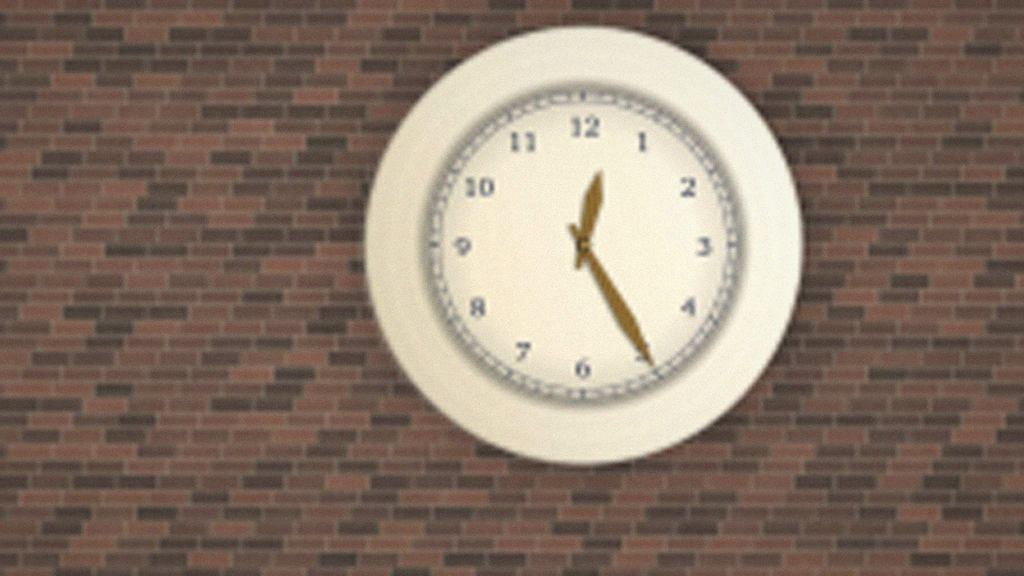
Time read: 12h25
